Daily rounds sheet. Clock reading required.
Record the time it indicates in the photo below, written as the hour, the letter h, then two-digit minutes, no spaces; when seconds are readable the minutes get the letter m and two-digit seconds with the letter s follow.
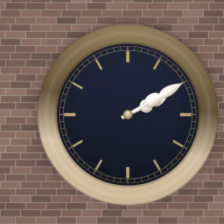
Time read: 2h10
